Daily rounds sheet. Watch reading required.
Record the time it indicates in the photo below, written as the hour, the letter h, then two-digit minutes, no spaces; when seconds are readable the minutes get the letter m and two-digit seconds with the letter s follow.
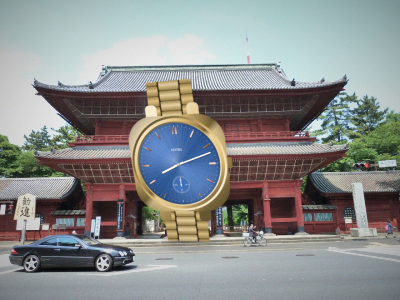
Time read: 8h12
